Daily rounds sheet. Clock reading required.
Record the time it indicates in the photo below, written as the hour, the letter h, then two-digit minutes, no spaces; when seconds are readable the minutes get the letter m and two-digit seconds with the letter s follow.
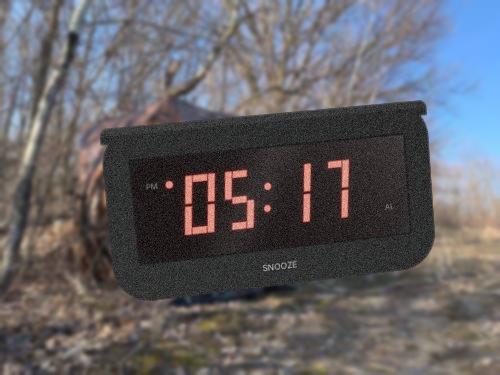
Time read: 5h17
